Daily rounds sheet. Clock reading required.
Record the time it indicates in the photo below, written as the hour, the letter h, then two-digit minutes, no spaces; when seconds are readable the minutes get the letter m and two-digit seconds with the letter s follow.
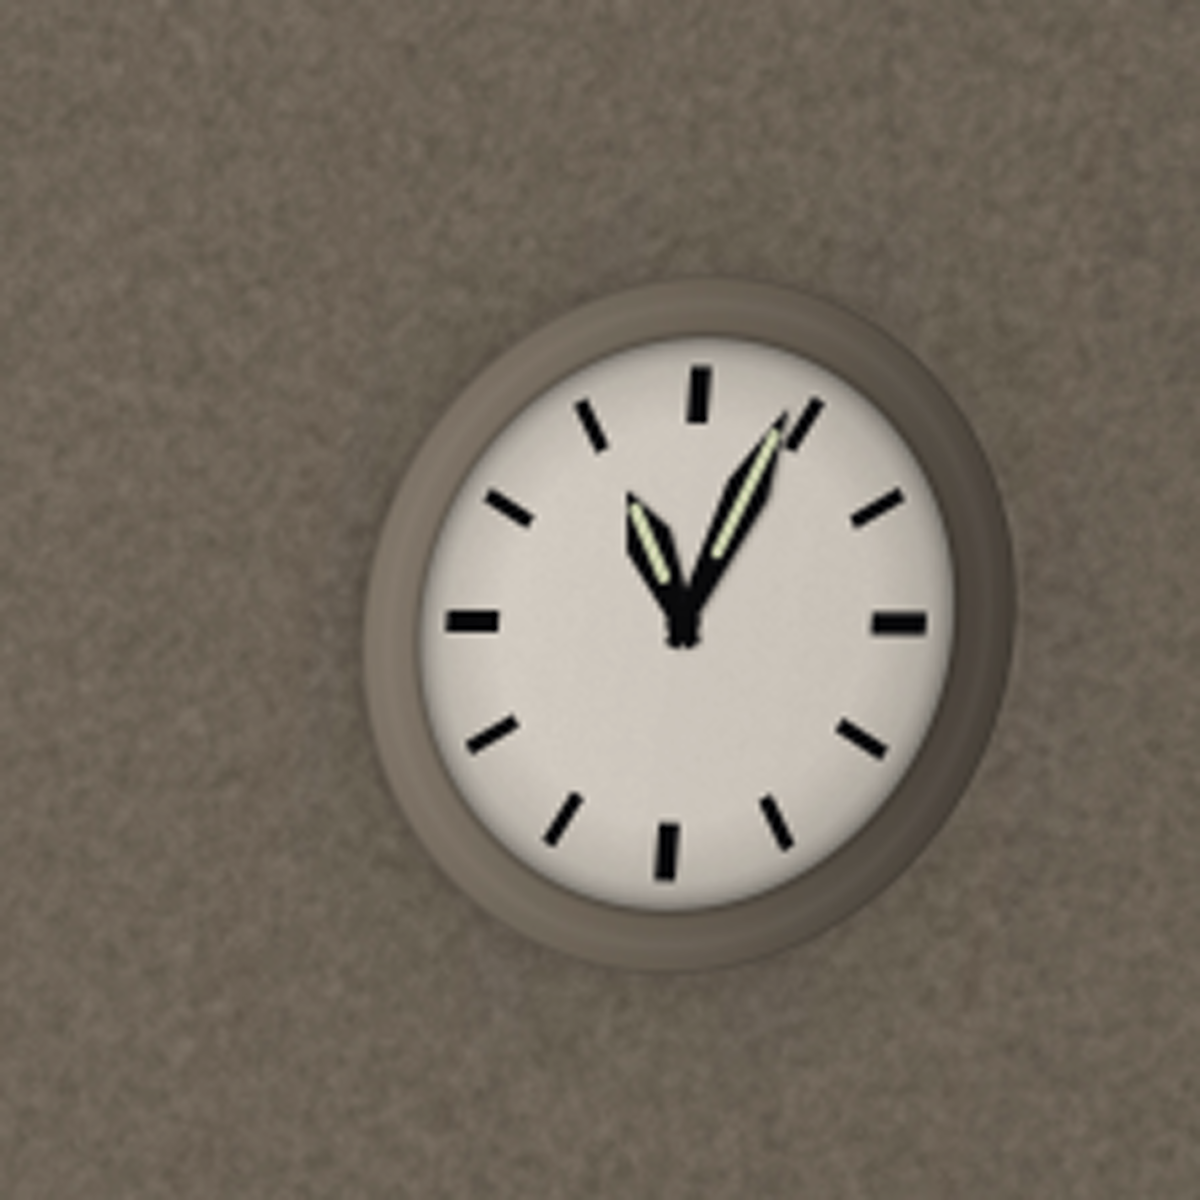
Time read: 11h04
